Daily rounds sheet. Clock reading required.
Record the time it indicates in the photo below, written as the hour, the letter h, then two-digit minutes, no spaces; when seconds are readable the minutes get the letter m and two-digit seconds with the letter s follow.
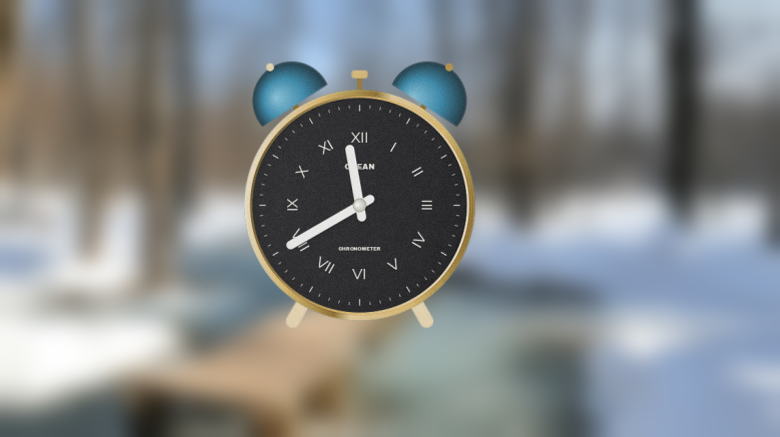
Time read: 11h40
